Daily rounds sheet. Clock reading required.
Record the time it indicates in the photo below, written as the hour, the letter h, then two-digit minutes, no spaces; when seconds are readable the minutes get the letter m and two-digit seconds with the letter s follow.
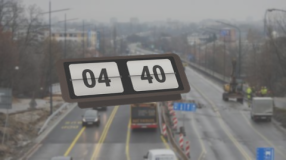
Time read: 4h40
